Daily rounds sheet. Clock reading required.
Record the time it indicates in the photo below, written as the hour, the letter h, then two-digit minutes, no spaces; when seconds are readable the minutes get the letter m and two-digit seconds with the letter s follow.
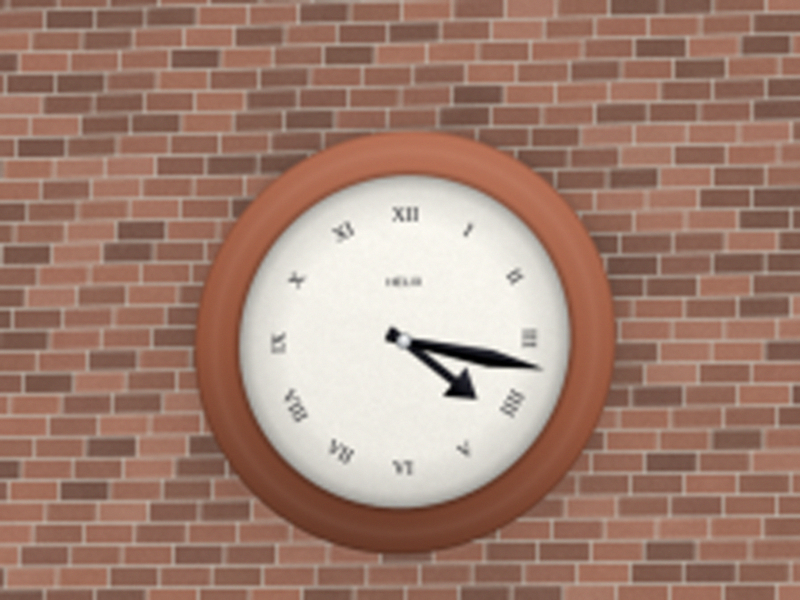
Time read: 4h17
